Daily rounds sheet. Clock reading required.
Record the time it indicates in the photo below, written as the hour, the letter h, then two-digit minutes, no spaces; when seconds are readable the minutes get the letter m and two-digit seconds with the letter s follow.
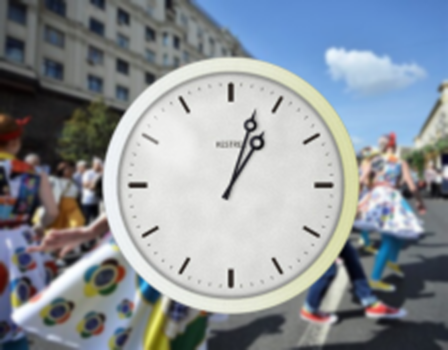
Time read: 1h03
